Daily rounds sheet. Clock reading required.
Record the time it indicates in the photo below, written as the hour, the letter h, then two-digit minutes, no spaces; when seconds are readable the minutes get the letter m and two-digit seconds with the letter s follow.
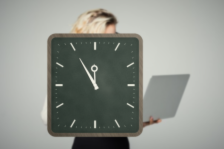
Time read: 11h55
